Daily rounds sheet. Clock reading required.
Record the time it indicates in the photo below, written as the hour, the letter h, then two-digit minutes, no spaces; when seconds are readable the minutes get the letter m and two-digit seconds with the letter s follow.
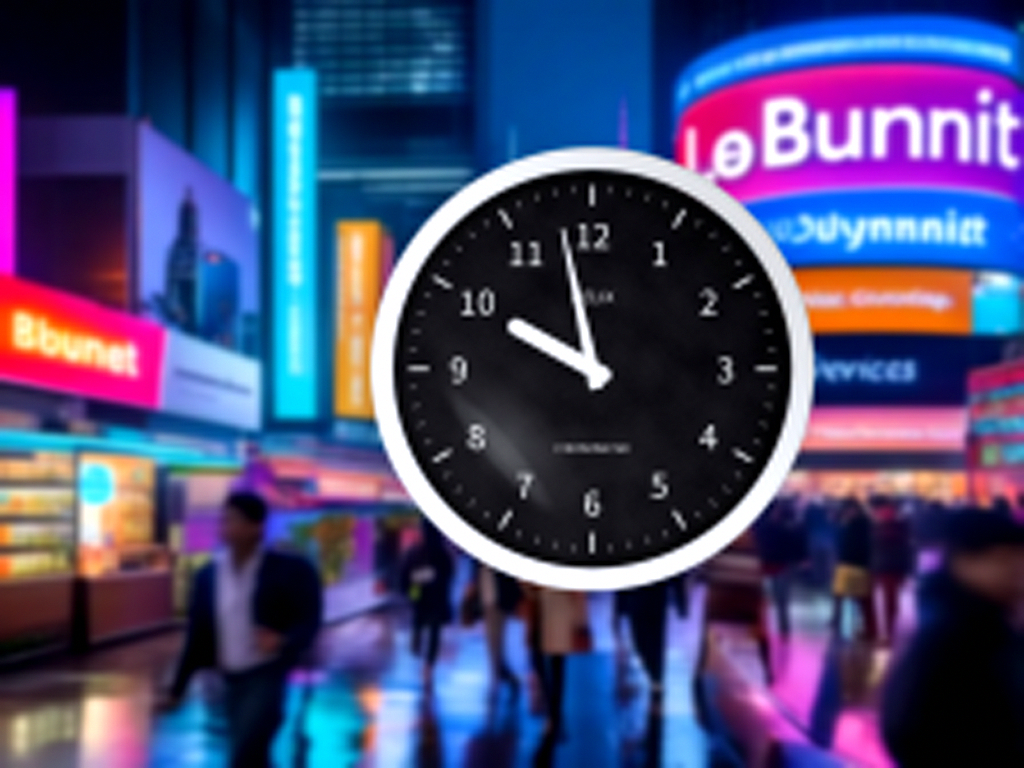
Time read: 9h58
